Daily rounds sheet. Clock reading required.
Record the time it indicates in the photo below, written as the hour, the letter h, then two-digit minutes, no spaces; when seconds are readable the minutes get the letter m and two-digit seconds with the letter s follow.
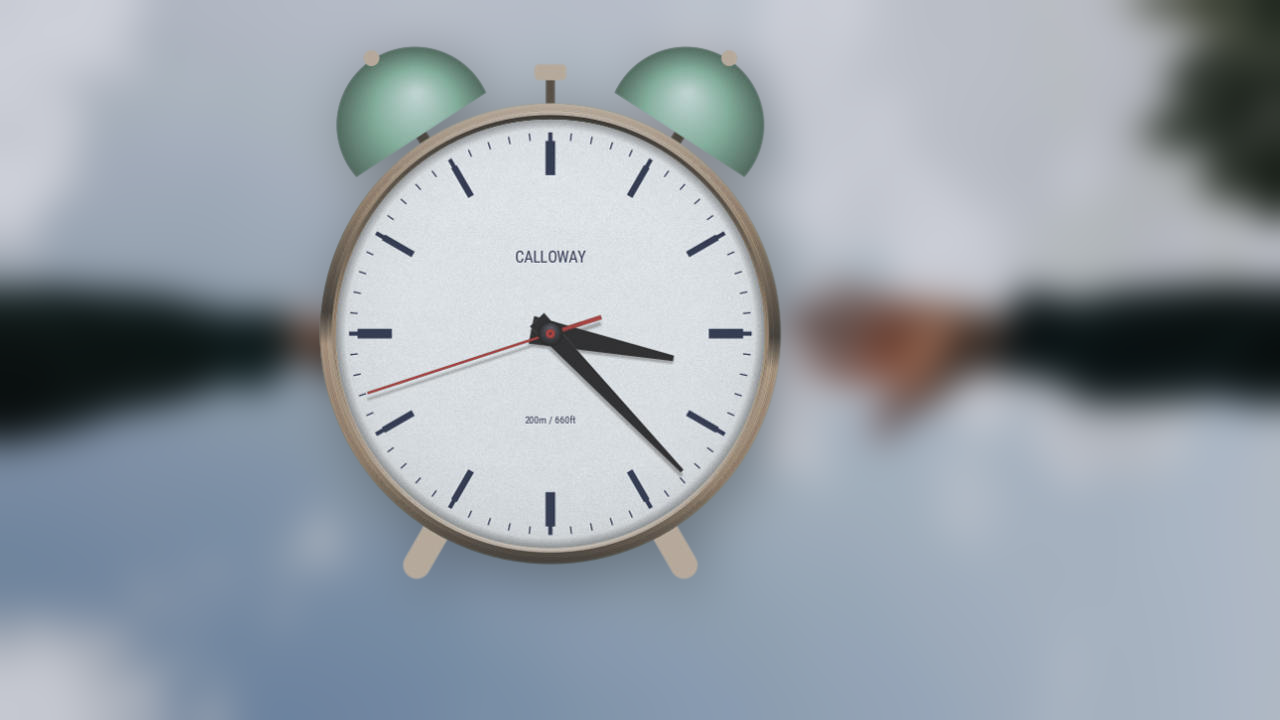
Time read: 3h22m42s
